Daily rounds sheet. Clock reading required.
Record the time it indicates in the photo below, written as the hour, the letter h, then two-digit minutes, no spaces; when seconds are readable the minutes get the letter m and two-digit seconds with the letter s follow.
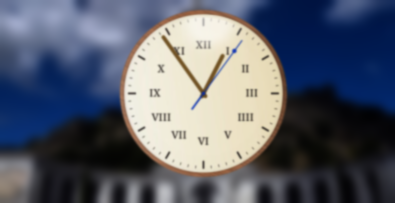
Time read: 12h54m06s
